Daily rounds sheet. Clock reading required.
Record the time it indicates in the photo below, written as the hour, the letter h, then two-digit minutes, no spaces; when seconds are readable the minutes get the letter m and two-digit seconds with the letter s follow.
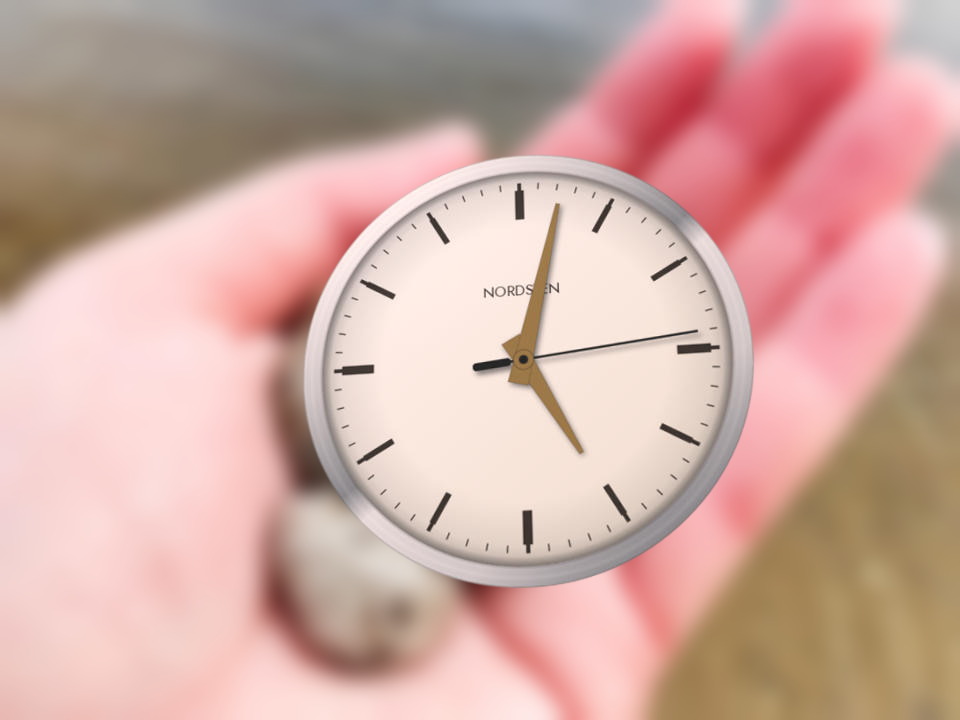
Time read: 5h02m14s
